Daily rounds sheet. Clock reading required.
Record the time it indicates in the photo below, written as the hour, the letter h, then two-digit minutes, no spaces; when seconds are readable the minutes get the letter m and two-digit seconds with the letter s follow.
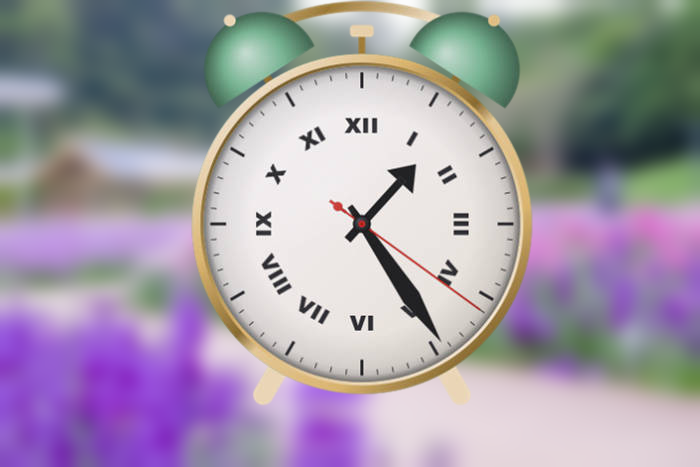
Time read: 1h24m21s
